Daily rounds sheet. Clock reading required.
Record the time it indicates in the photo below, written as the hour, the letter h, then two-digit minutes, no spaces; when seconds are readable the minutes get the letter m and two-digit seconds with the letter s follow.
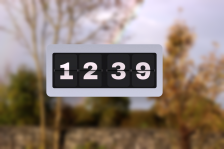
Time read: 12h39
